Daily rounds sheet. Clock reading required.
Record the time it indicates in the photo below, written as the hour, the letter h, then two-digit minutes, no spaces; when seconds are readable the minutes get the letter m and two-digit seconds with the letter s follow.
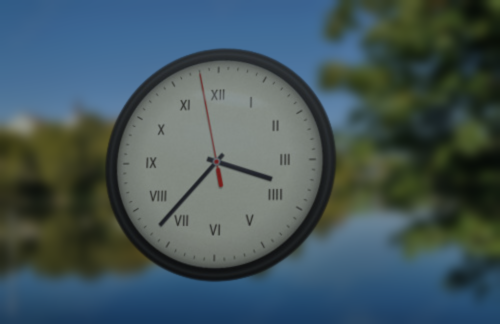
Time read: 3h36m58s
